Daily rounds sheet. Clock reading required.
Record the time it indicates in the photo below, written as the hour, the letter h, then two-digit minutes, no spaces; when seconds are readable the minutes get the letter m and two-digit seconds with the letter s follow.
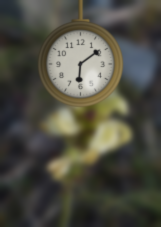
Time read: 6h09
